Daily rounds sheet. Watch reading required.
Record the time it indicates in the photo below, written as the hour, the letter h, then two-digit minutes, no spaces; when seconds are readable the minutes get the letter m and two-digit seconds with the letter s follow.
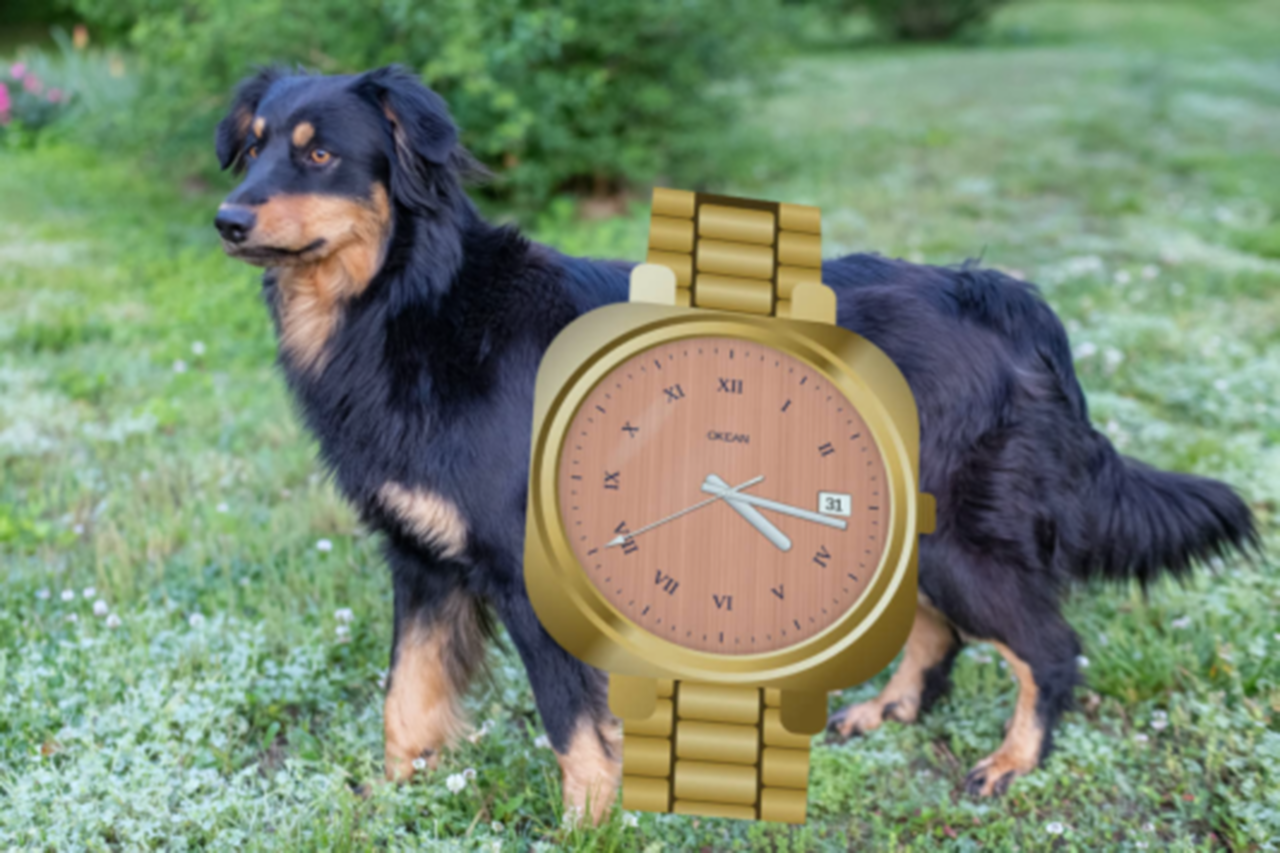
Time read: 4h16m40s
